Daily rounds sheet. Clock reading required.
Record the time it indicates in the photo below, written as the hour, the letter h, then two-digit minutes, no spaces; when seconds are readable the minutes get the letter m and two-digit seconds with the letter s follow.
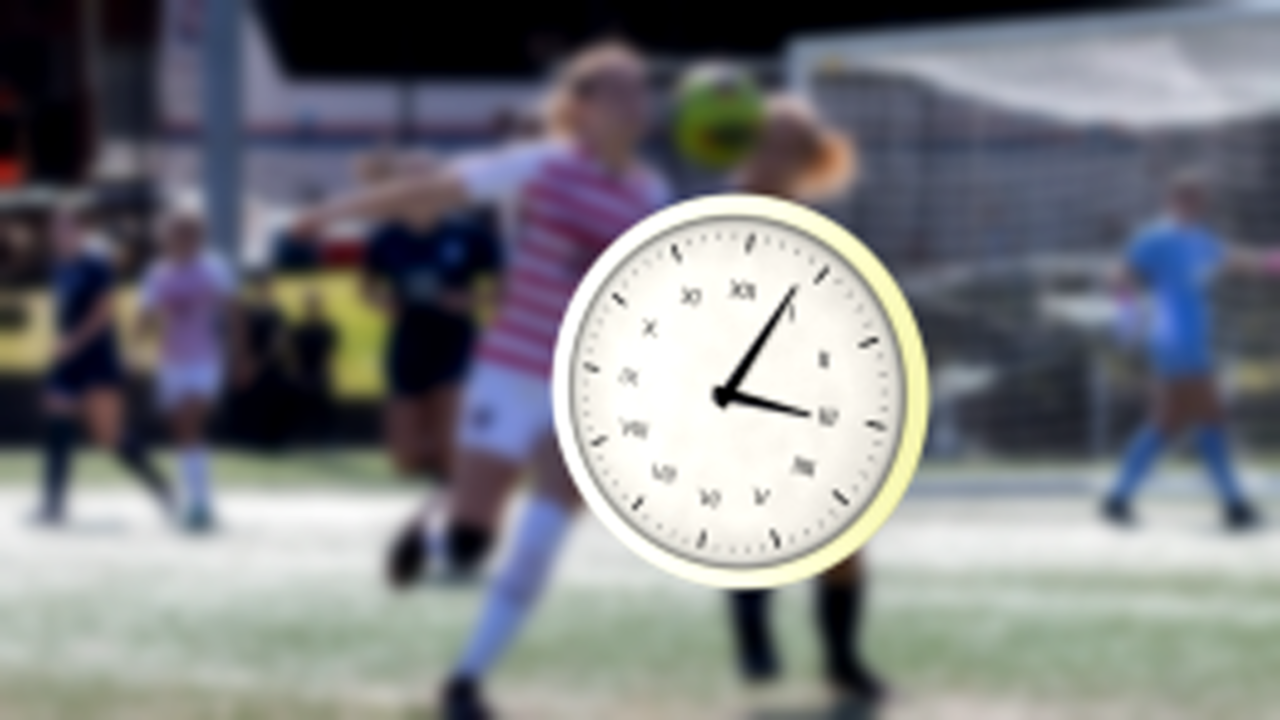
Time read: 3h04
